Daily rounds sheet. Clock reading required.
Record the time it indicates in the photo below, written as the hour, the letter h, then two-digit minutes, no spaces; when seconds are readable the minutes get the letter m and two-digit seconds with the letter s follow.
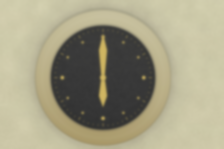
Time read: 6h00
